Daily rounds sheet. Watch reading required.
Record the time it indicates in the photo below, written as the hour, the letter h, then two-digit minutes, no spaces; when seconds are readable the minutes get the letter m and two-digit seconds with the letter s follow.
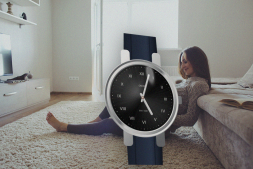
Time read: 5h03
